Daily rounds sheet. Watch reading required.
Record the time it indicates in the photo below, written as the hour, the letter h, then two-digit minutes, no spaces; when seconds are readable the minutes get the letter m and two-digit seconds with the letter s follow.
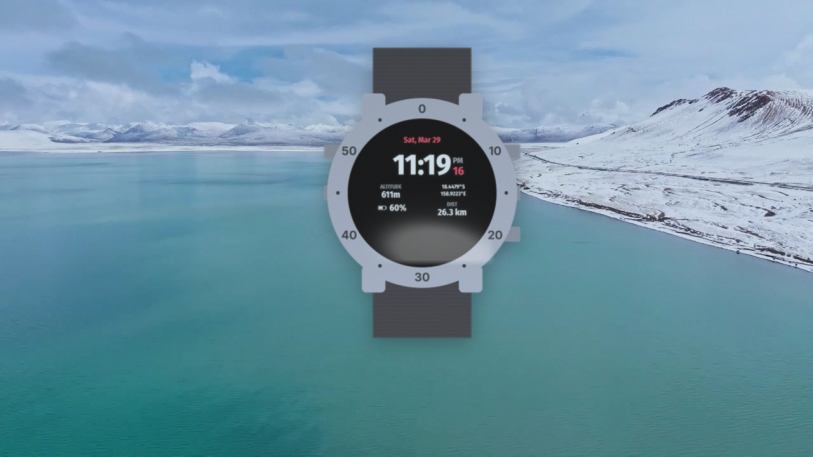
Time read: 11h19m16s
